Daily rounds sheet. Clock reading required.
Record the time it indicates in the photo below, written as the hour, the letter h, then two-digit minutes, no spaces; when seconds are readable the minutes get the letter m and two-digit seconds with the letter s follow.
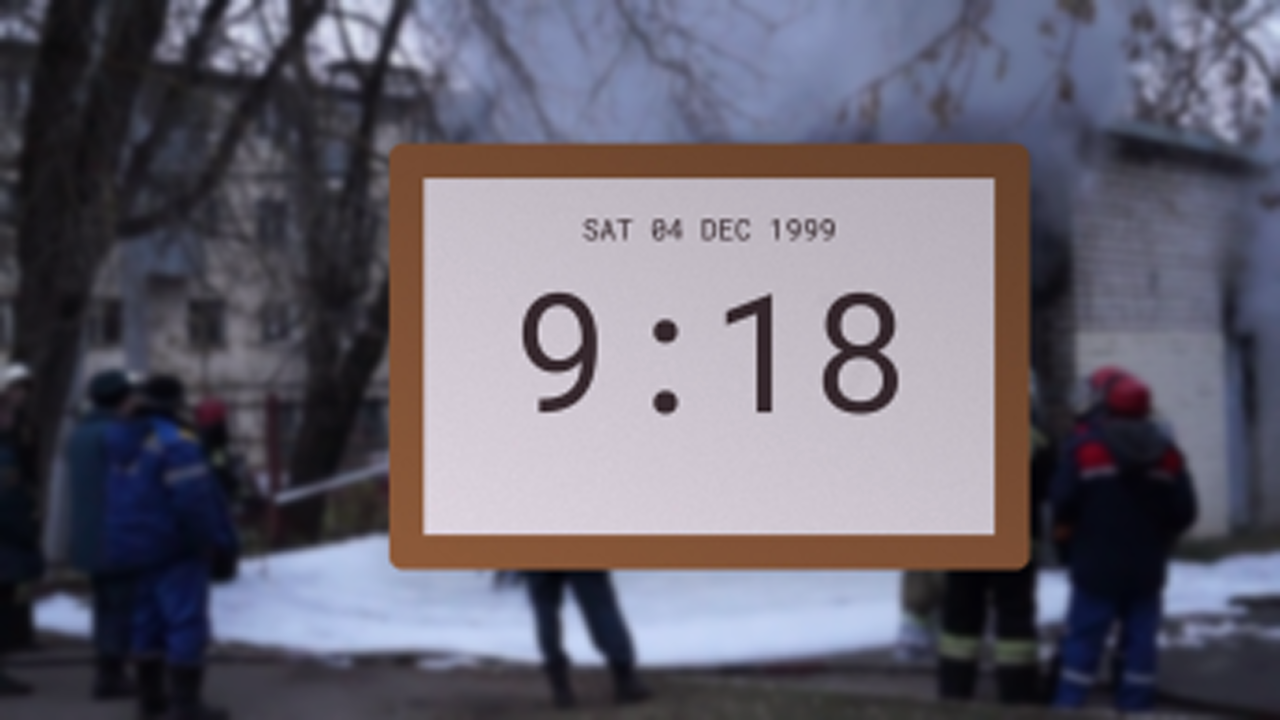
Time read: 9h18
